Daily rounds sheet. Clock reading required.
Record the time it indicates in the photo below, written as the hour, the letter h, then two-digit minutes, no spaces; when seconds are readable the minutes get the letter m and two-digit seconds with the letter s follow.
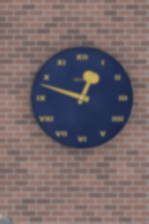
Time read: 12h48
